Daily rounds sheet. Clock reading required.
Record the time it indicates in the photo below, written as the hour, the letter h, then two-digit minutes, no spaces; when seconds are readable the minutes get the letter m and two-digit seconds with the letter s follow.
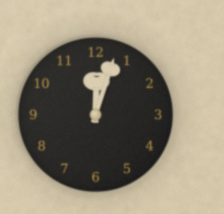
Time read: 12h03
